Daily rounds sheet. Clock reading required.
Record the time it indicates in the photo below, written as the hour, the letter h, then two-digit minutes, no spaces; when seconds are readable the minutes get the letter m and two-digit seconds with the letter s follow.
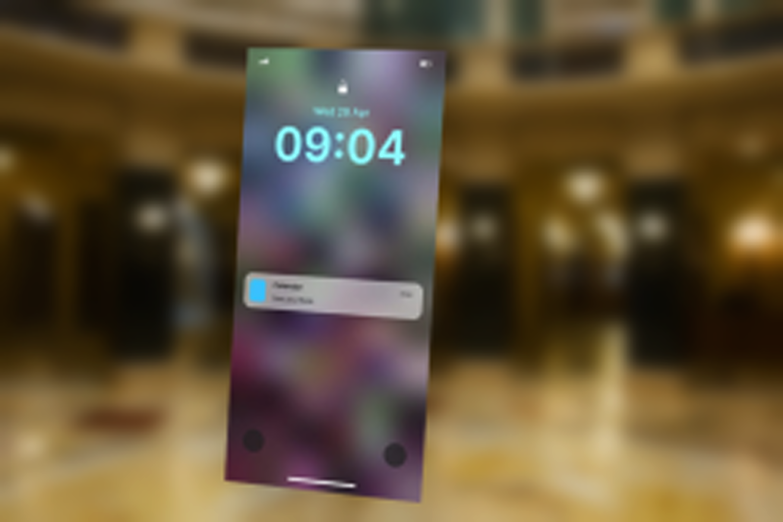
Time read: 9h04
